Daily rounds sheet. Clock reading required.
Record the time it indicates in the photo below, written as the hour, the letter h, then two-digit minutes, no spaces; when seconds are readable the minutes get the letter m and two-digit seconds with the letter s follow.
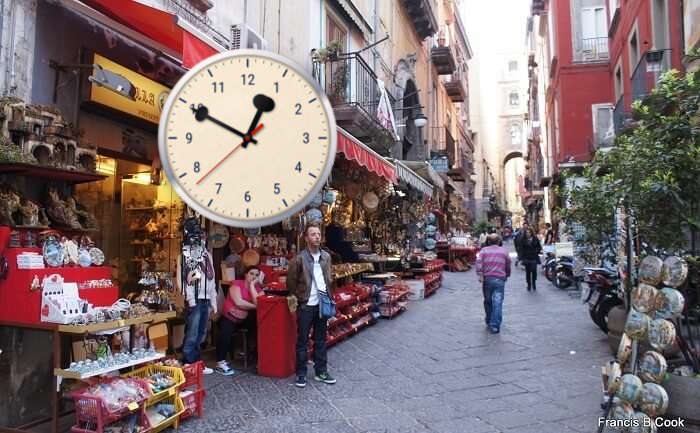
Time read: 12h49m38s
